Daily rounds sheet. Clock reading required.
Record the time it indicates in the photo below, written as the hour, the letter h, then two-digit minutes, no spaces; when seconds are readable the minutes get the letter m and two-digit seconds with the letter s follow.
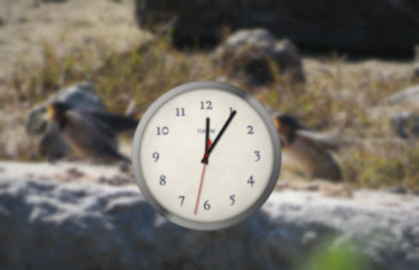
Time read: 12h05m32s
